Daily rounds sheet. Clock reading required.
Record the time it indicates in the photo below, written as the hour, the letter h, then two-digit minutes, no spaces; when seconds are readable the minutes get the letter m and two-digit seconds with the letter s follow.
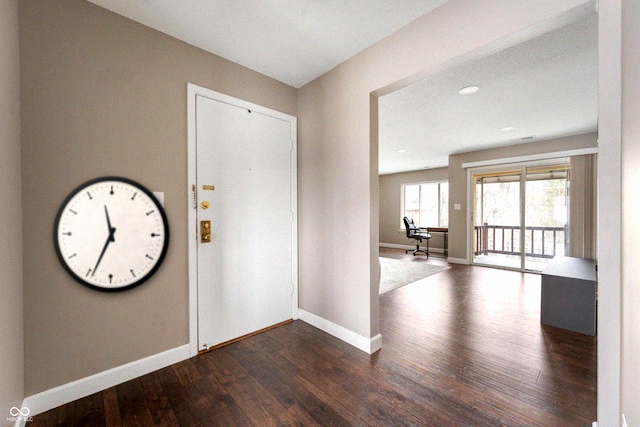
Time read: 11h34
